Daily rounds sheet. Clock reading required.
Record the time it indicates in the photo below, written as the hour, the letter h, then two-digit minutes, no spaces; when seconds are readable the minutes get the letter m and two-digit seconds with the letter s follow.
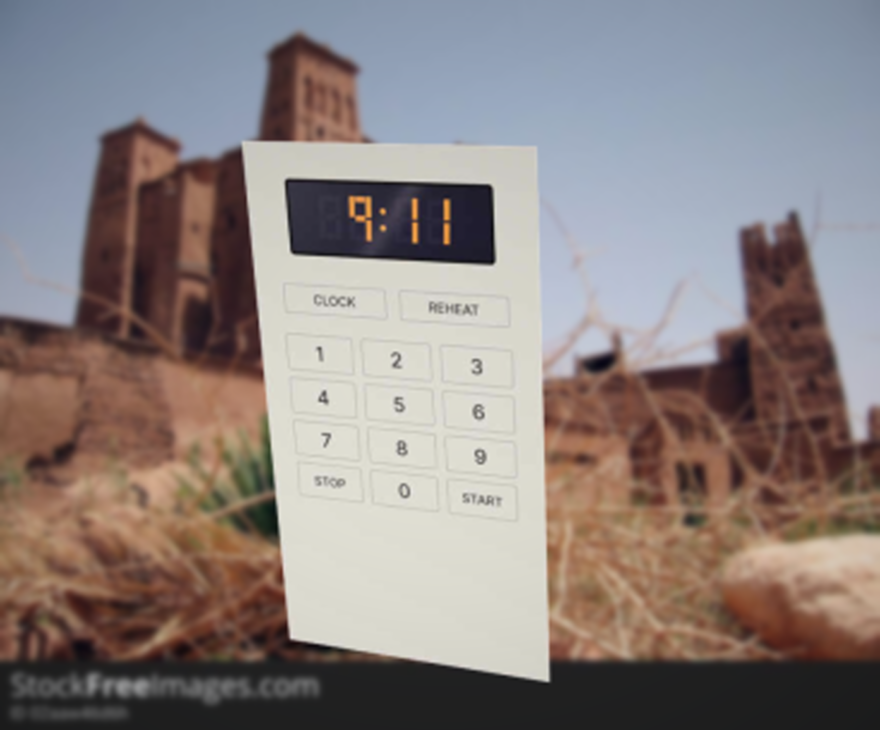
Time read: 9h11
